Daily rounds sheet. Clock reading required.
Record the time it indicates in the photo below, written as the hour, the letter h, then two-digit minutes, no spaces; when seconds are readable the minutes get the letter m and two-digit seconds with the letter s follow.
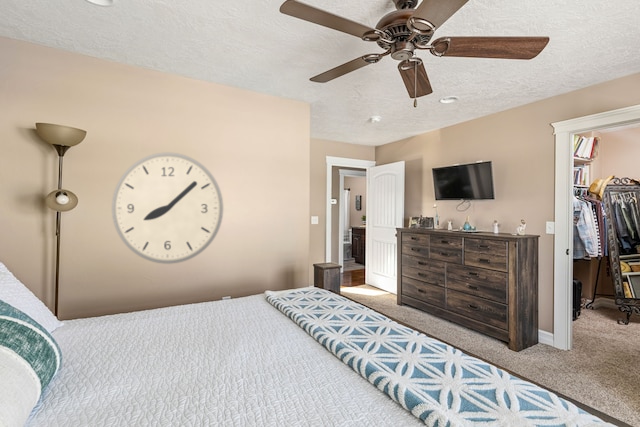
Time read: 8h08
